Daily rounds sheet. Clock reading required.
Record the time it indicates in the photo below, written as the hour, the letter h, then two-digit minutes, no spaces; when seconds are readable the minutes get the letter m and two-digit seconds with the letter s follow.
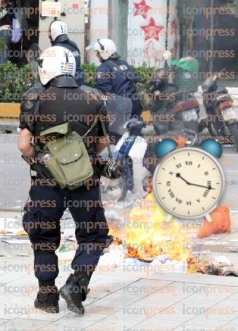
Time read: 10h17
